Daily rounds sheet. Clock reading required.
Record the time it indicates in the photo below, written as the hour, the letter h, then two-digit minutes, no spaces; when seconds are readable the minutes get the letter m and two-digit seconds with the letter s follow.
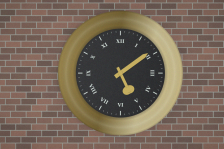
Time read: 5h09
